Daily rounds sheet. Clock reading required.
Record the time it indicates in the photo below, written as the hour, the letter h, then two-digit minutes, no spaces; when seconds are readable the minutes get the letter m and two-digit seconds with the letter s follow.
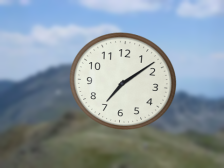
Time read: 7h08
